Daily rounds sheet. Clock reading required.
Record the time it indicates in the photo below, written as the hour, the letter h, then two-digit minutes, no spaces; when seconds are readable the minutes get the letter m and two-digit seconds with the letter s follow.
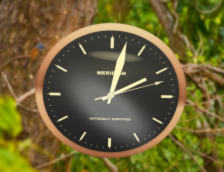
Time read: 2h02m12s
